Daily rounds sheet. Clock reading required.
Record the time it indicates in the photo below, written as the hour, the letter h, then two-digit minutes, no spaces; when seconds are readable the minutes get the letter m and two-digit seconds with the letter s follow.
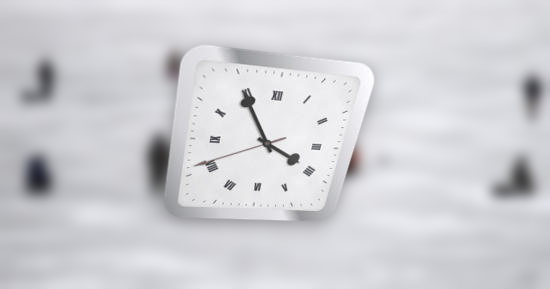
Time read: 3h54m41s
